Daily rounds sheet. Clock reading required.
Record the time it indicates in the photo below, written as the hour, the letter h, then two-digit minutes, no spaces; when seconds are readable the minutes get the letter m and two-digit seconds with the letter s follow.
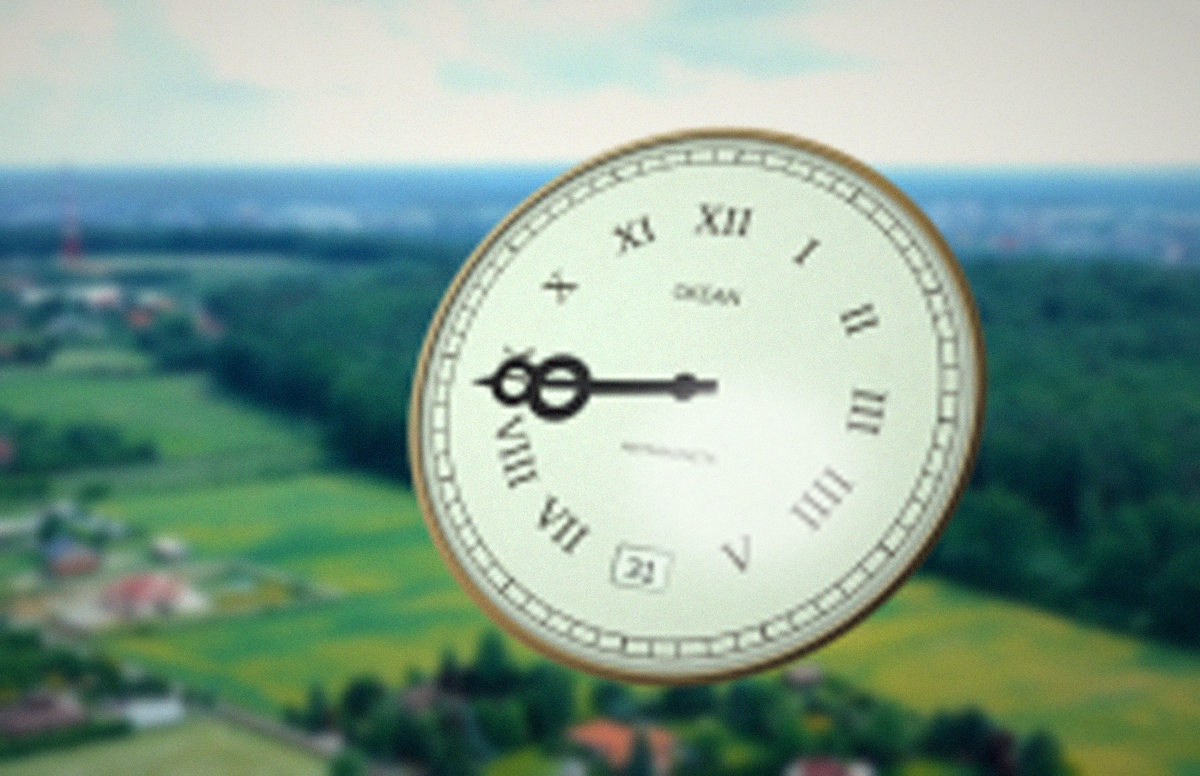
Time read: 8h44
